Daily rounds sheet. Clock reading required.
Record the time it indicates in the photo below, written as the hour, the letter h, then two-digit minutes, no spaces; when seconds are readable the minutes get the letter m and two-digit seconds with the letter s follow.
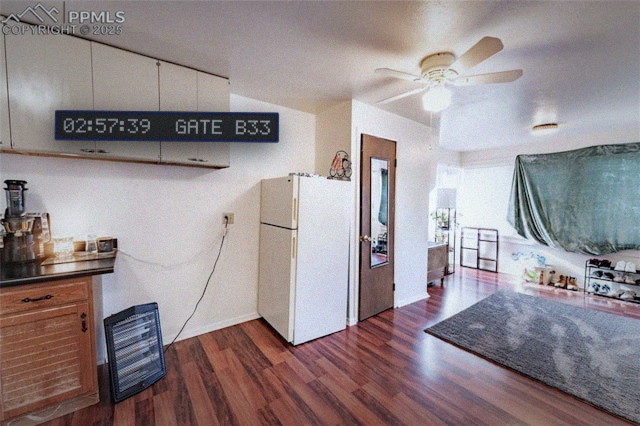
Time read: 2h57m39s
